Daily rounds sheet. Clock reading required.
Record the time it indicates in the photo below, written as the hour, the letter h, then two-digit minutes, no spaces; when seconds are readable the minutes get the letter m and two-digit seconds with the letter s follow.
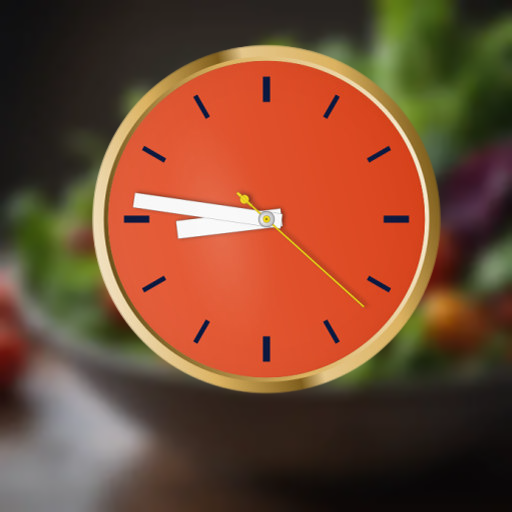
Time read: 8h46m22s
